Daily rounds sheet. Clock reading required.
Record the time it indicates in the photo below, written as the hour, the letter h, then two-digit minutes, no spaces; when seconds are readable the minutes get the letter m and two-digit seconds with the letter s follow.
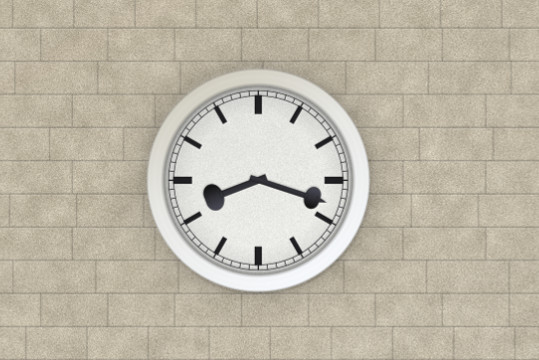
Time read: 8h18
